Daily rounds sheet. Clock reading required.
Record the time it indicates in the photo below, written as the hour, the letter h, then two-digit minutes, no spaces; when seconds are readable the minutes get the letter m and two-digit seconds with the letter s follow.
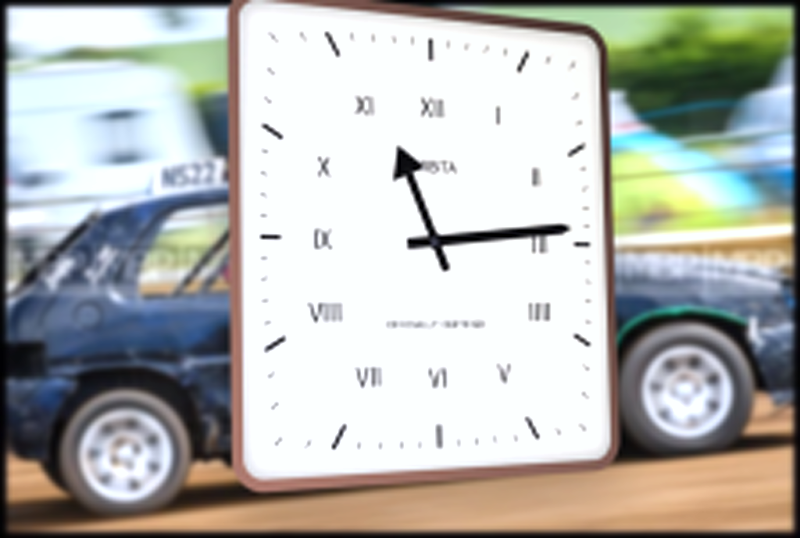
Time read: 11h14
